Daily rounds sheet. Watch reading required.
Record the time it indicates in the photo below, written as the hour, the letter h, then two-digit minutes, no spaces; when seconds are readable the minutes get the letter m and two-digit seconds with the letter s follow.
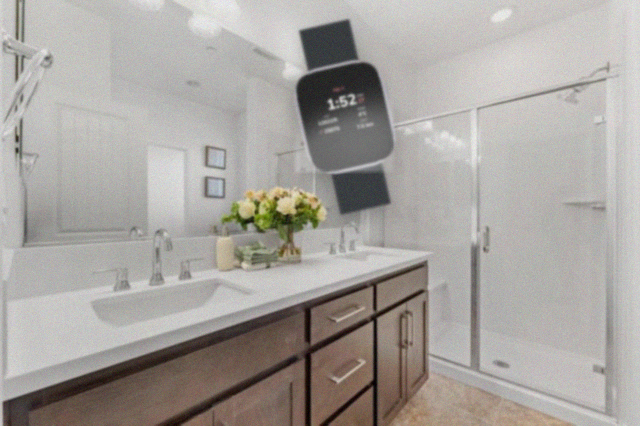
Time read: 1h52
